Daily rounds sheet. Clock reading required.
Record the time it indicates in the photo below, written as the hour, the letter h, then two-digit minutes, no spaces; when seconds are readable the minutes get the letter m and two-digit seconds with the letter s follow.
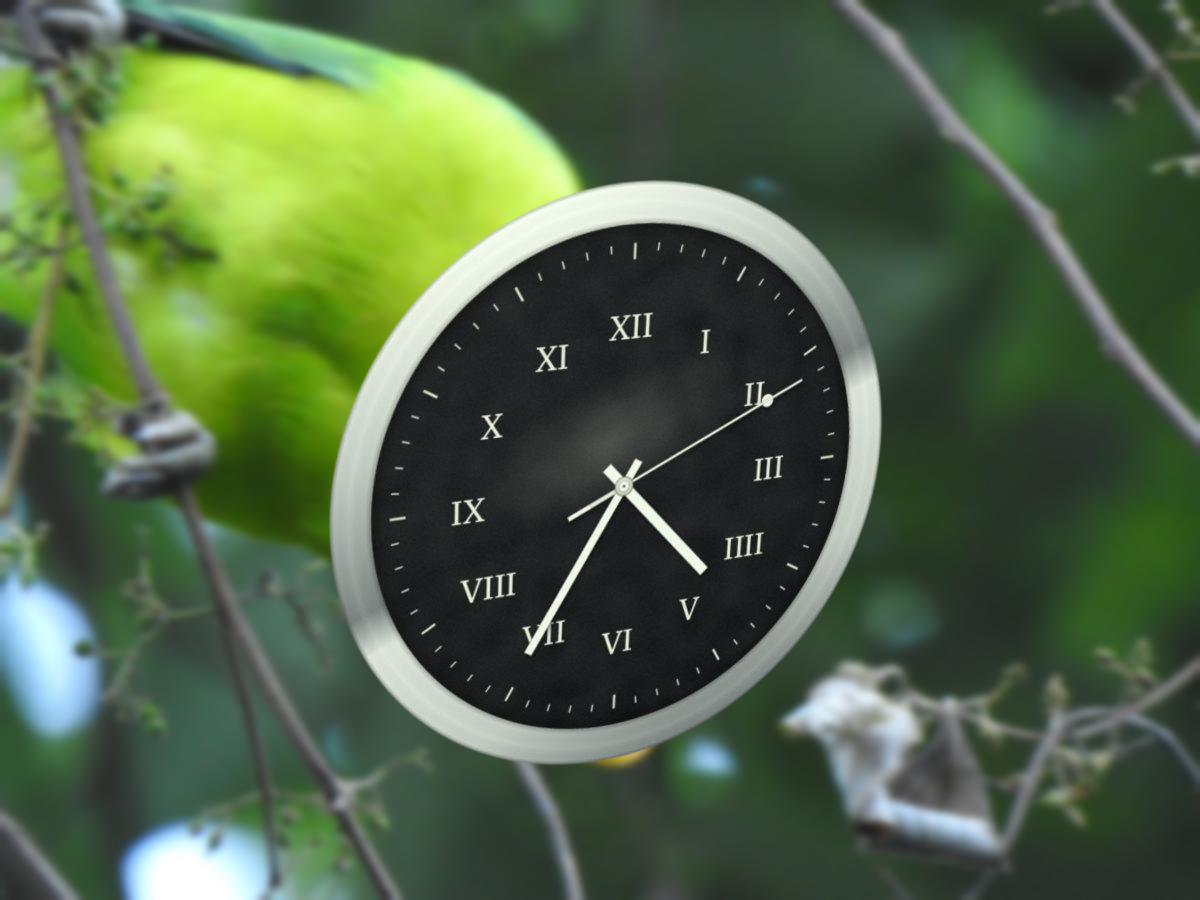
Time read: 4h35m11s
